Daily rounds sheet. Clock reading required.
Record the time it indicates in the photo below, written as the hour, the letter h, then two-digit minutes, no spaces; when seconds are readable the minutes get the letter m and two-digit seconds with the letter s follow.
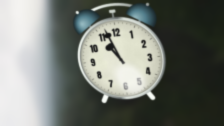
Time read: 10h57
